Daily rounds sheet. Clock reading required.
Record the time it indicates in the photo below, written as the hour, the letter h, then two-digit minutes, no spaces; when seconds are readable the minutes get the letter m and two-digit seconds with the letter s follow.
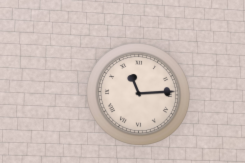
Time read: 11h14
